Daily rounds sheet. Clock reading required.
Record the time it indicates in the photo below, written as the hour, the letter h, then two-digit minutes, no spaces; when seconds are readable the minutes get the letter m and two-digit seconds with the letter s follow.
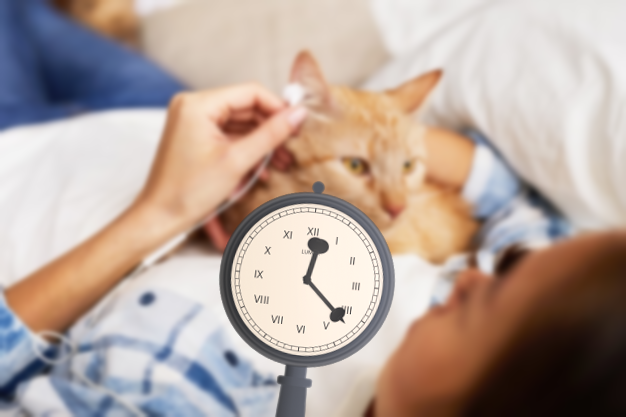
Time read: 12h22
